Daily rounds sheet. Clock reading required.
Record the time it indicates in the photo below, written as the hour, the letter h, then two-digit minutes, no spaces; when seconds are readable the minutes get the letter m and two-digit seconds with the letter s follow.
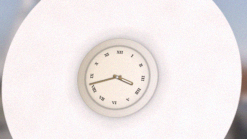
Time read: 3h42
